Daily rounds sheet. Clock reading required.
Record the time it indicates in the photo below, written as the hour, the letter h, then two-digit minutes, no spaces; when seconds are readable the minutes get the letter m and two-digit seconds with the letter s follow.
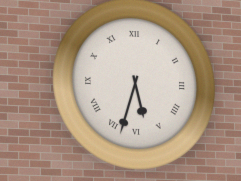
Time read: 5h33
